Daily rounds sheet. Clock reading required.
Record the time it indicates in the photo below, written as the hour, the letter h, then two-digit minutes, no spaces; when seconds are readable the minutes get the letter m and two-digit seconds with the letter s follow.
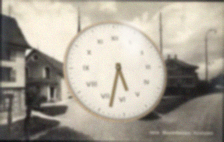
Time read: 5h33
